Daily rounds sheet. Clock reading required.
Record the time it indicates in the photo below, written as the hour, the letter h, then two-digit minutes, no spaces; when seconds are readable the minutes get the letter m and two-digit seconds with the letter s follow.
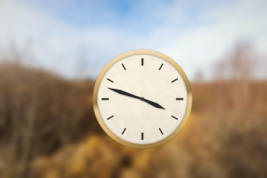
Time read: 3h48
